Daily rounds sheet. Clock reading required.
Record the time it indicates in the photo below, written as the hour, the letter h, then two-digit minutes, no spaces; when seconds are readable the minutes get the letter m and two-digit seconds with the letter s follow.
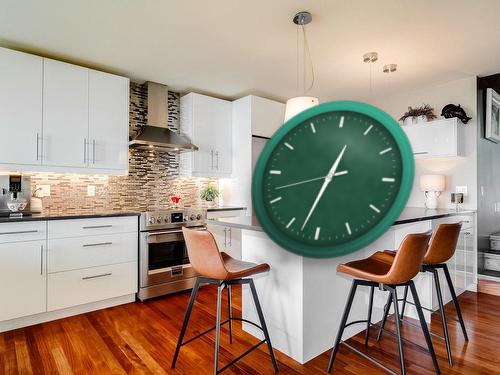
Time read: 12h32m42s
